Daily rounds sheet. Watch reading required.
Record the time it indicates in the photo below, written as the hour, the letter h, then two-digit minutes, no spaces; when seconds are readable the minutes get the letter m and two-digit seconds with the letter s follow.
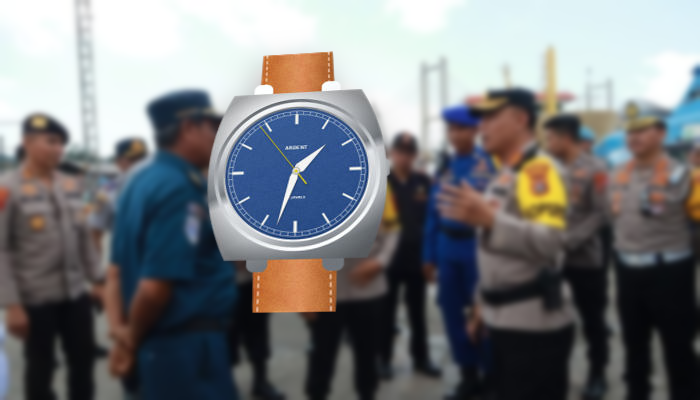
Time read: 1h32m54s
